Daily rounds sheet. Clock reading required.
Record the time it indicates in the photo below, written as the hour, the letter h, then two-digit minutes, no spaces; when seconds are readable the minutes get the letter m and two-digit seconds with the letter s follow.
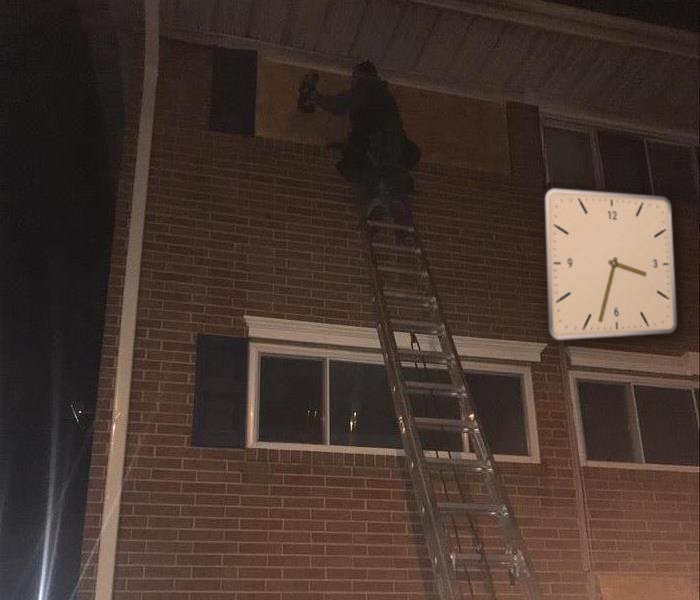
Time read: 3h33
